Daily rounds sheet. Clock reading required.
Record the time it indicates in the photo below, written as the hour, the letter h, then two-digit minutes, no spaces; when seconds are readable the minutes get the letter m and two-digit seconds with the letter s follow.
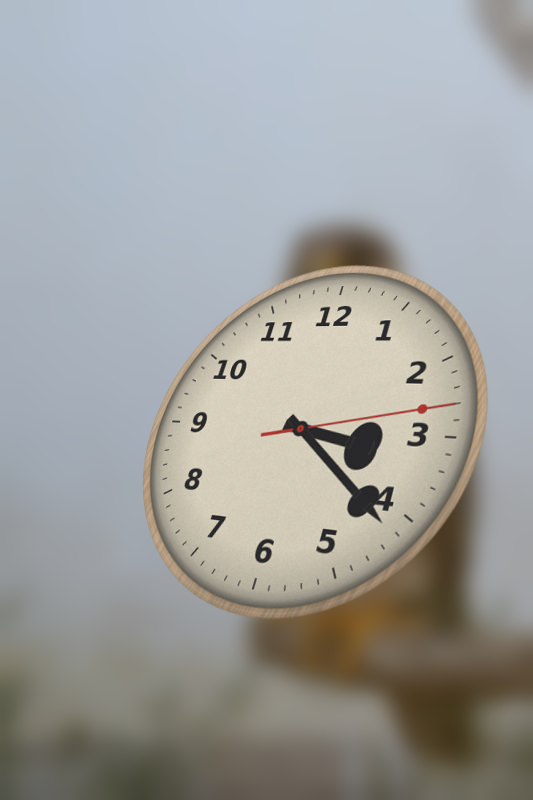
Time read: 3h21m13s
